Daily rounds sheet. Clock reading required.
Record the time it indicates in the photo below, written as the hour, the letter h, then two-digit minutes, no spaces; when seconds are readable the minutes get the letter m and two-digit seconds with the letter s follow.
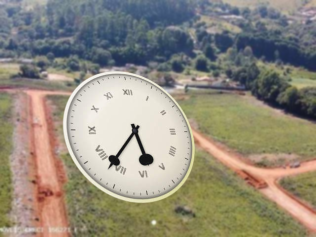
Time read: 5h37
